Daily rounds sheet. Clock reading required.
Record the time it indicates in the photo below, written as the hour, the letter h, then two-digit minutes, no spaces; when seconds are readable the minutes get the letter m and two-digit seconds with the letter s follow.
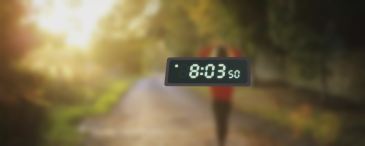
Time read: 8h03m50s
